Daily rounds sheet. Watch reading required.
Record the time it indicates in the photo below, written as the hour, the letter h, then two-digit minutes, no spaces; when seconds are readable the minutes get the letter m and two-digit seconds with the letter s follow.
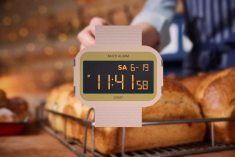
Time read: 11h41m58s
